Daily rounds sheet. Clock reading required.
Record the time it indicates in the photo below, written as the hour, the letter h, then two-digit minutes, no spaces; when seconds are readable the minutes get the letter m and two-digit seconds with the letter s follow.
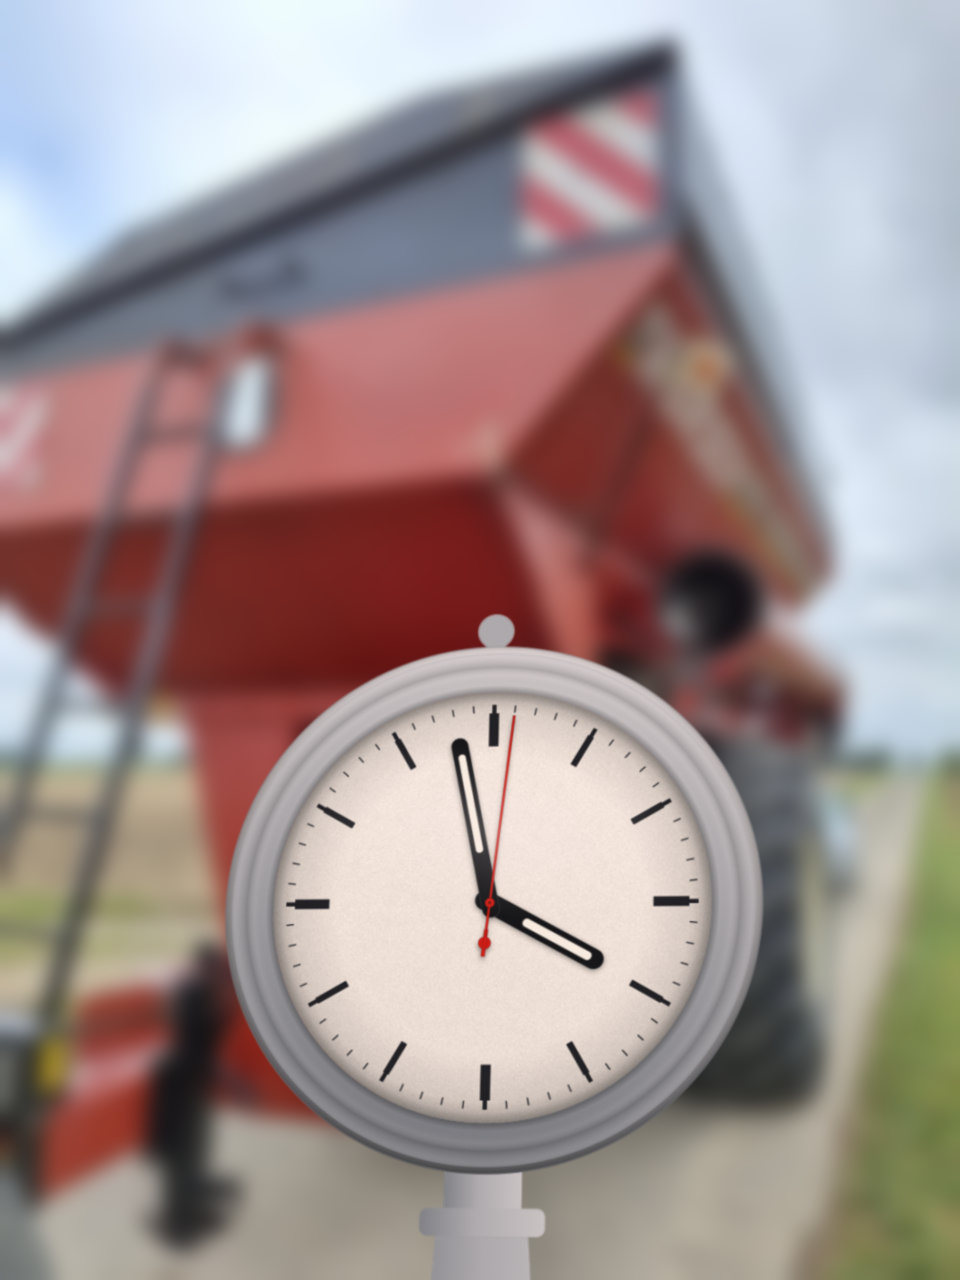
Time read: 3h58m01s
